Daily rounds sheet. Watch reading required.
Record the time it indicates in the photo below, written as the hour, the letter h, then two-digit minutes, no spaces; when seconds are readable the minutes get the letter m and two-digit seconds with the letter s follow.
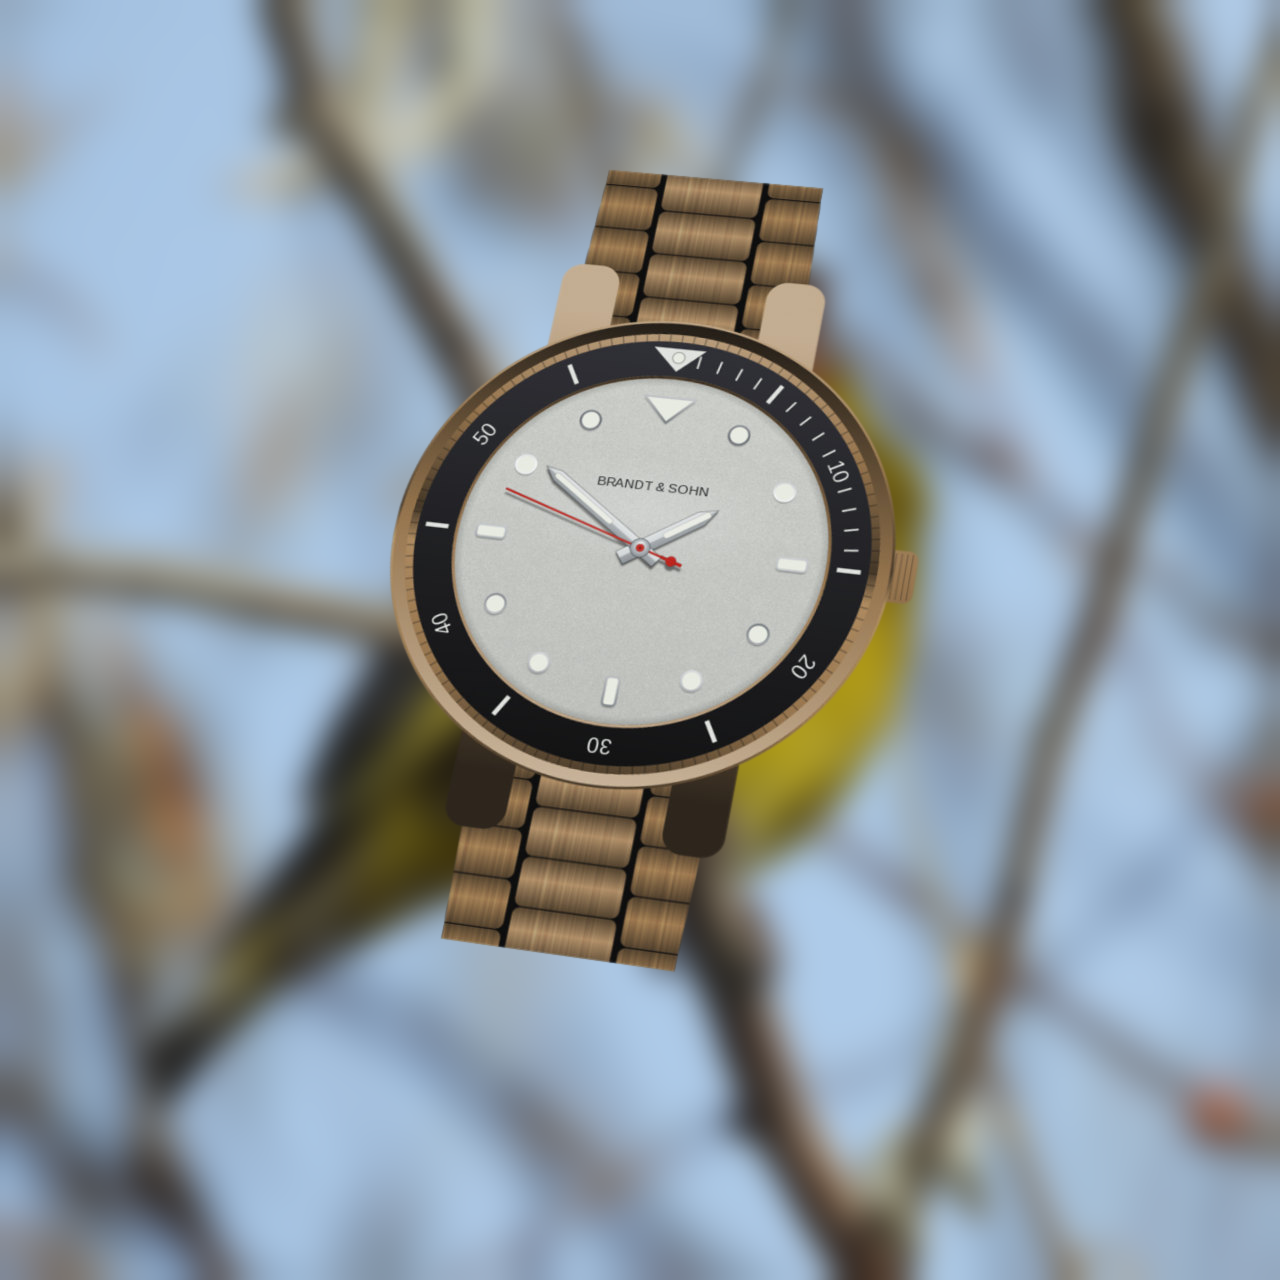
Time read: 1h50m48s
